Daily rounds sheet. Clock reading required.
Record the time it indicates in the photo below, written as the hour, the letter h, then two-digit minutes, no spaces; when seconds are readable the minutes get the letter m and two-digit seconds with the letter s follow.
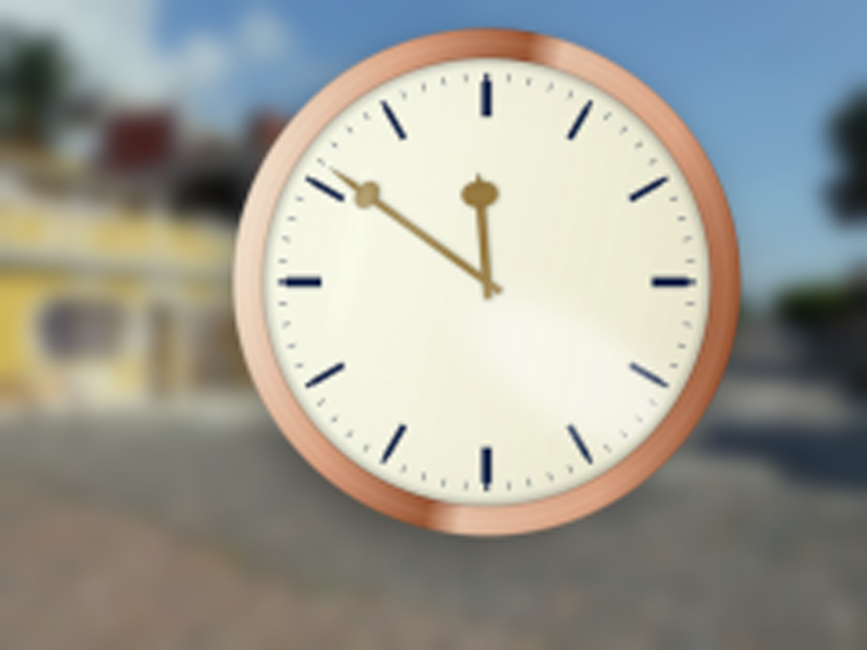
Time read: 11h51
